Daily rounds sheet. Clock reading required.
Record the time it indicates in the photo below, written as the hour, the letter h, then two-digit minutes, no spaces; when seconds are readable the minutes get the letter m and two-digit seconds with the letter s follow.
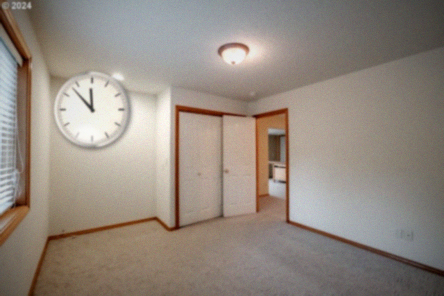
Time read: 11h53
